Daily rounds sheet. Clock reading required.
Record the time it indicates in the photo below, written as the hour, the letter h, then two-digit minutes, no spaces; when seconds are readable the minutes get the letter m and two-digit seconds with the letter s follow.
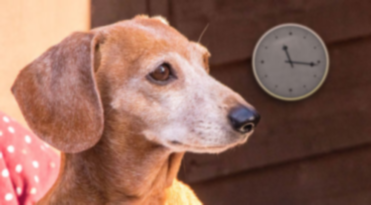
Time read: 11h16
